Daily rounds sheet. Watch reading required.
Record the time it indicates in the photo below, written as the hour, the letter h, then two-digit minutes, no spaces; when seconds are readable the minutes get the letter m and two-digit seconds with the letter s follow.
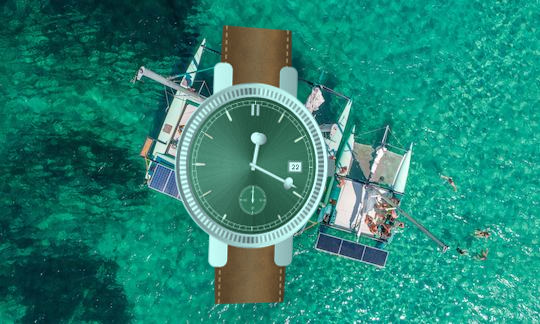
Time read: 12h19
